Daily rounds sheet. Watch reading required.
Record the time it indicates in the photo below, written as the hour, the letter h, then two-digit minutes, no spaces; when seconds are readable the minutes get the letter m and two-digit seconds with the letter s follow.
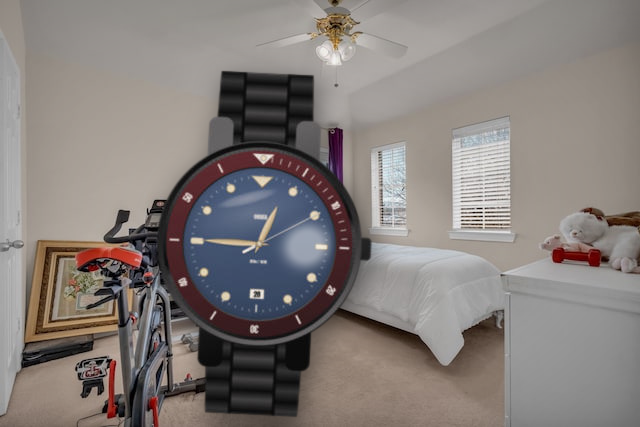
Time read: 12h45m10s
